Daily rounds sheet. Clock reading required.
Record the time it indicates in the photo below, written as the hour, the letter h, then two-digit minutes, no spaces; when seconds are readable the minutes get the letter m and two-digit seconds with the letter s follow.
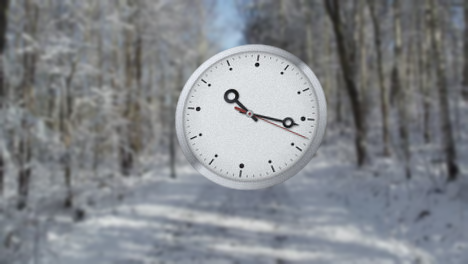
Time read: 10h16m18s
